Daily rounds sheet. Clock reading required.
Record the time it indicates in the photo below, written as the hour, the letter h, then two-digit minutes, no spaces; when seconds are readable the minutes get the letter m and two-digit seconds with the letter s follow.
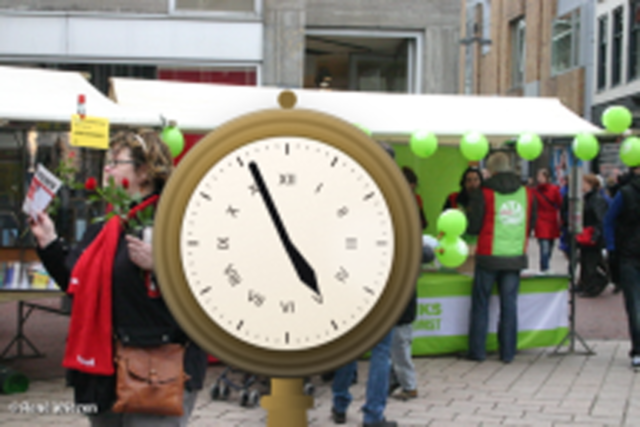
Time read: 4h56
